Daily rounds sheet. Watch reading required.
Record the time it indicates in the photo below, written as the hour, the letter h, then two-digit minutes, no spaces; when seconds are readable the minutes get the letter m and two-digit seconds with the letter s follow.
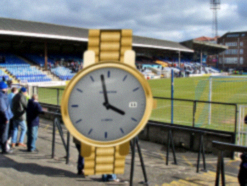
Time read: 3h58
